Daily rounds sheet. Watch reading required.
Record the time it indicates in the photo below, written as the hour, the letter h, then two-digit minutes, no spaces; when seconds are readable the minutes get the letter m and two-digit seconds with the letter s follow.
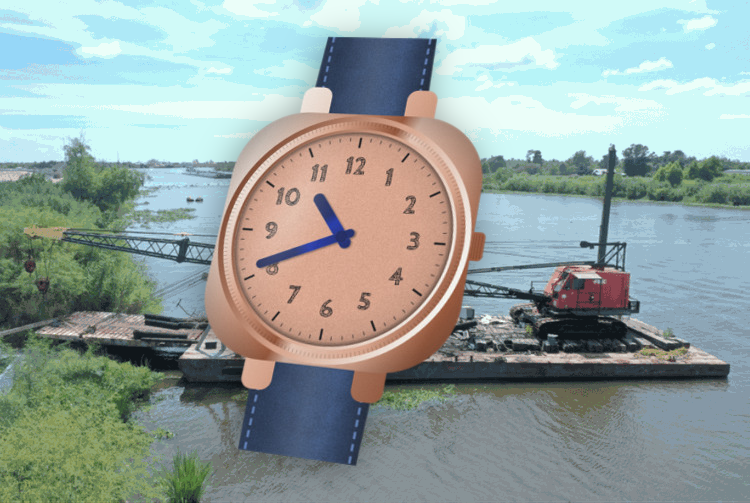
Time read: 10h41
